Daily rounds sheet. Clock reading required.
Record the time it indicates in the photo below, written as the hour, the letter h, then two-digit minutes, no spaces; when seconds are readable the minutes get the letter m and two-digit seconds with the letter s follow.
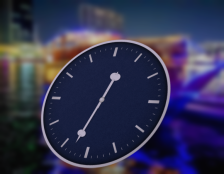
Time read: 12h33
